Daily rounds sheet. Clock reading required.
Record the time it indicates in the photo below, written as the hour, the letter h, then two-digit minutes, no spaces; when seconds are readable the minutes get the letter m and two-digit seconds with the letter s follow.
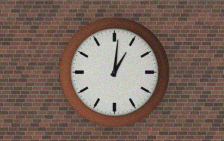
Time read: 1h01
